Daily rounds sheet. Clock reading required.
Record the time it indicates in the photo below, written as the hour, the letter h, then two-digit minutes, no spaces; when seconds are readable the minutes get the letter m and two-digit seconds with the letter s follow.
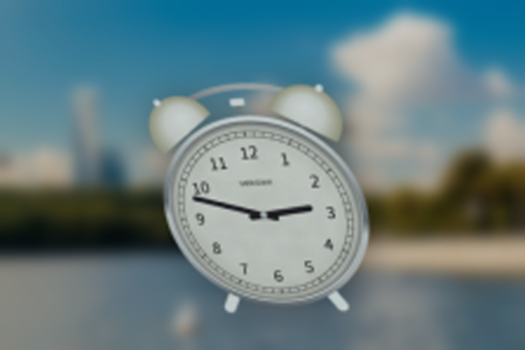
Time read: 2h48
